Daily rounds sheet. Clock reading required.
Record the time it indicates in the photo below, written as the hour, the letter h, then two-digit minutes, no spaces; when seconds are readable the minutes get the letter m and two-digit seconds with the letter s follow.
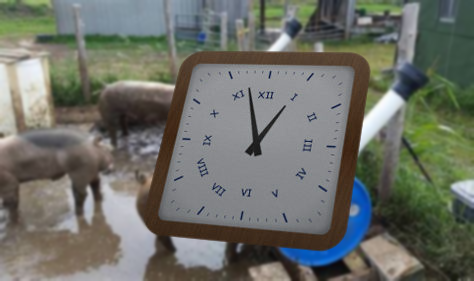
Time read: 12h57
